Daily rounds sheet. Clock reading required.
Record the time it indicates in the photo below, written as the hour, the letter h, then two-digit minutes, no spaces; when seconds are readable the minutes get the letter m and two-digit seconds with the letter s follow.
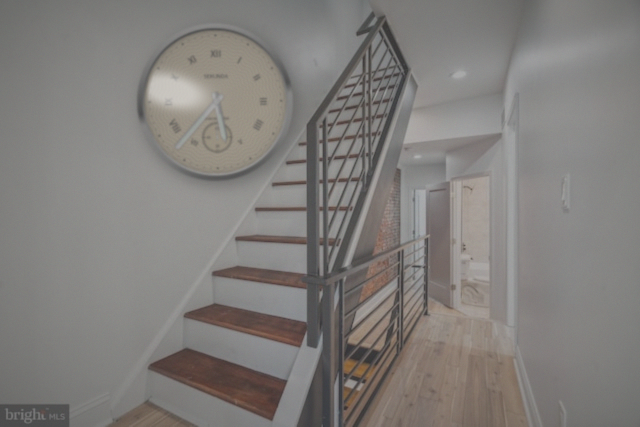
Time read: 5h37
